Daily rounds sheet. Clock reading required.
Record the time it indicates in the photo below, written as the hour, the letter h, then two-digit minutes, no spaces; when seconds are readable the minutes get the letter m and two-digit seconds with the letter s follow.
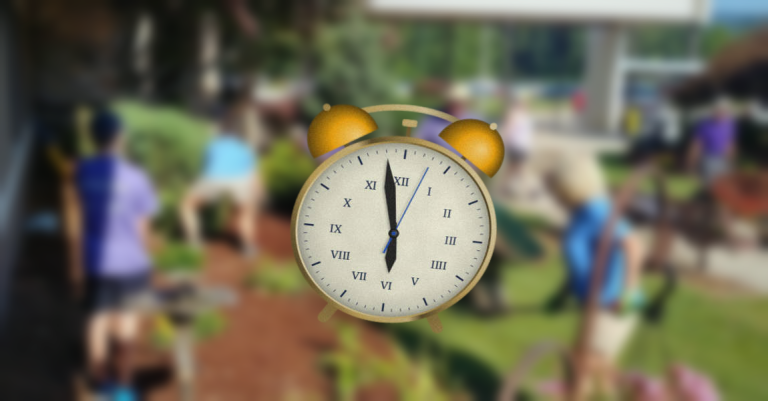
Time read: 5h58m03s
